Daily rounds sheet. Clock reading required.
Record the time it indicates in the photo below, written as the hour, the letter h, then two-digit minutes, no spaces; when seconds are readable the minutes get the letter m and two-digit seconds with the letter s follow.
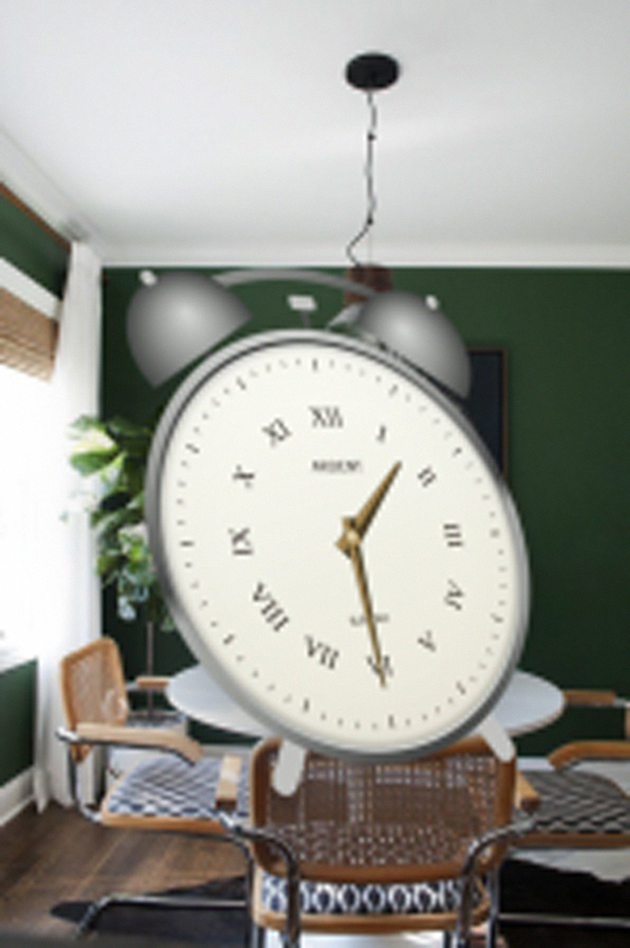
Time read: 1h30
